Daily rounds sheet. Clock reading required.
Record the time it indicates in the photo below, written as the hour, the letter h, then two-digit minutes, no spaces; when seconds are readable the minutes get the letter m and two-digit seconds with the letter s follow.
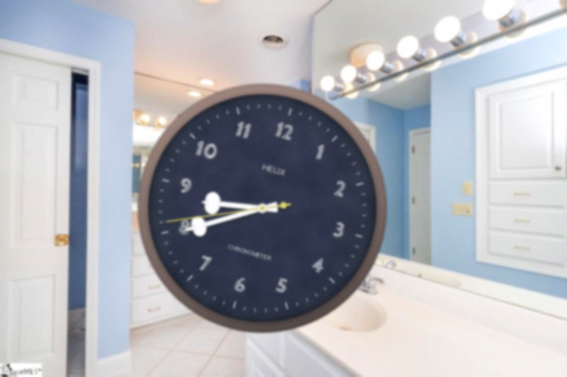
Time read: 8h39m41s
